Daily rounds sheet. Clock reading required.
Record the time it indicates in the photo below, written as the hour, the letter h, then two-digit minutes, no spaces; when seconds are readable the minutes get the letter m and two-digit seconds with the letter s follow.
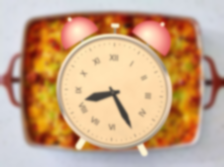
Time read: 8h25
